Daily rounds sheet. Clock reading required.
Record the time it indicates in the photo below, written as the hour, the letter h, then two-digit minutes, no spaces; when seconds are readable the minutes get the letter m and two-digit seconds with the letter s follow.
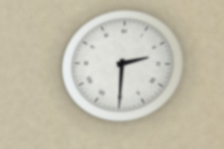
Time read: 2h30
